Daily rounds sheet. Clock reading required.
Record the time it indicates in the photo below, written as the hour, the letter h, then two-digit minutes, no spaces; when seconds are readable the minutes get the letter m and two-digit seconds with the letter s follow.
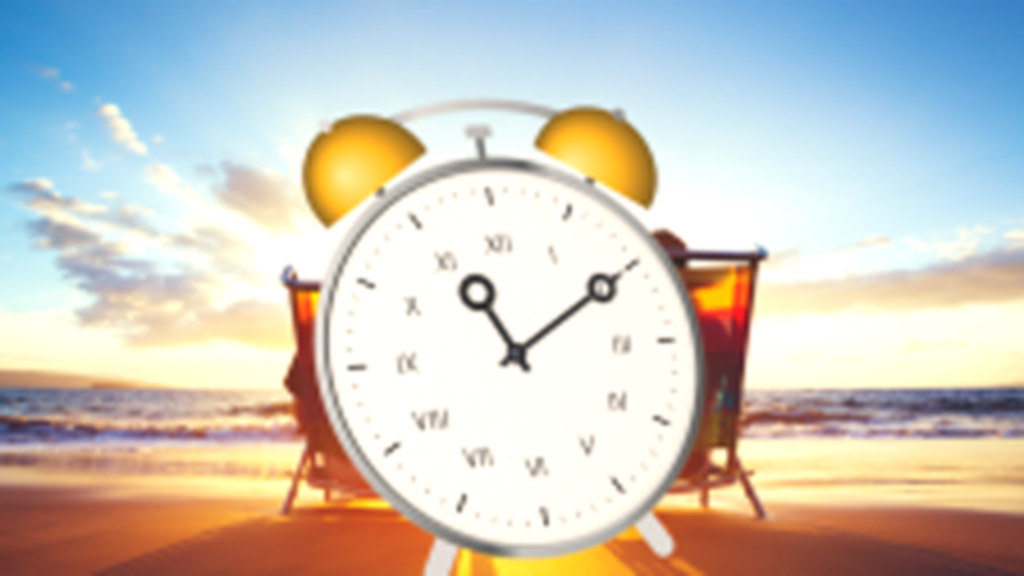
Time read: 11h10
